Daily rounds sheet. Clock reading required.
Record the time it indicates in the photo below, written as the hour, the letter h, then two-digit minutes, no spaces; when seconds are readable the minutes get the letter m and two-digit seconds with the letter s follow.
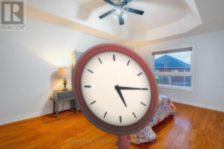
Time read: 5h15
